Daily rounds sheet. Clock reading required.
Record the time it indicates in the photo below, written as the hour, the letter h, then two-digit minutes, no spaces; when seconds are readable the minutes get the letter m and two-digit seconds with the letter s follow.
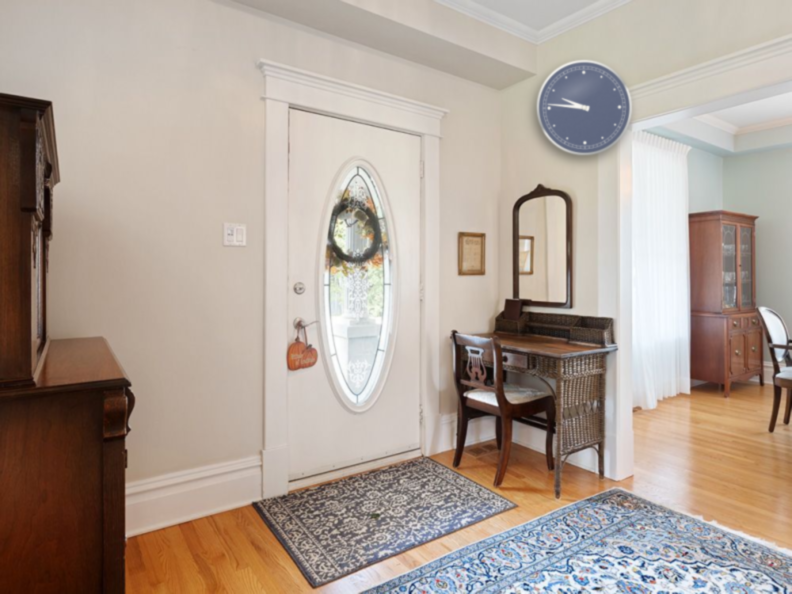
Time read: 9h46
